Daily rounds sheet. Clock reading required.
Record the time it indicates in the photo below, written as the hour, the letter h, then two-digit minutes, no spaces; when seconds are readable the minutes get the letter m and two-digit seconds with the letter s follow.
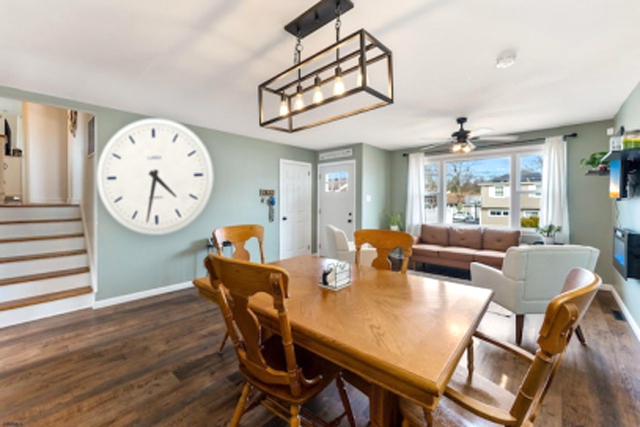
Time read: 4h32
